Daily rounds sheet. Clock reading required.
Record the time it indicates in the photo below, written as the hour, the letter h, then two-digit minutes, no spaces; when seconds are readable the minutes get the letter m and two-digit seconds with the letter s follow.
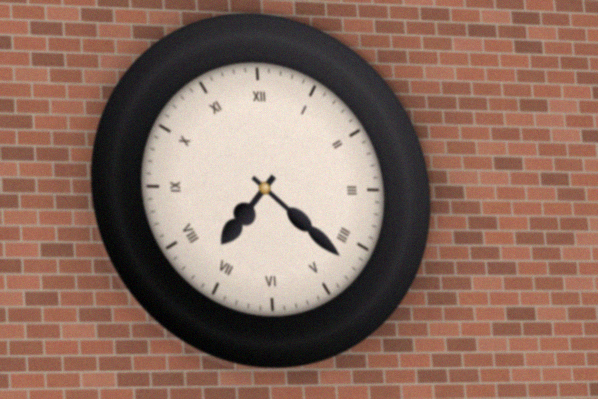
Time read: 7h22
